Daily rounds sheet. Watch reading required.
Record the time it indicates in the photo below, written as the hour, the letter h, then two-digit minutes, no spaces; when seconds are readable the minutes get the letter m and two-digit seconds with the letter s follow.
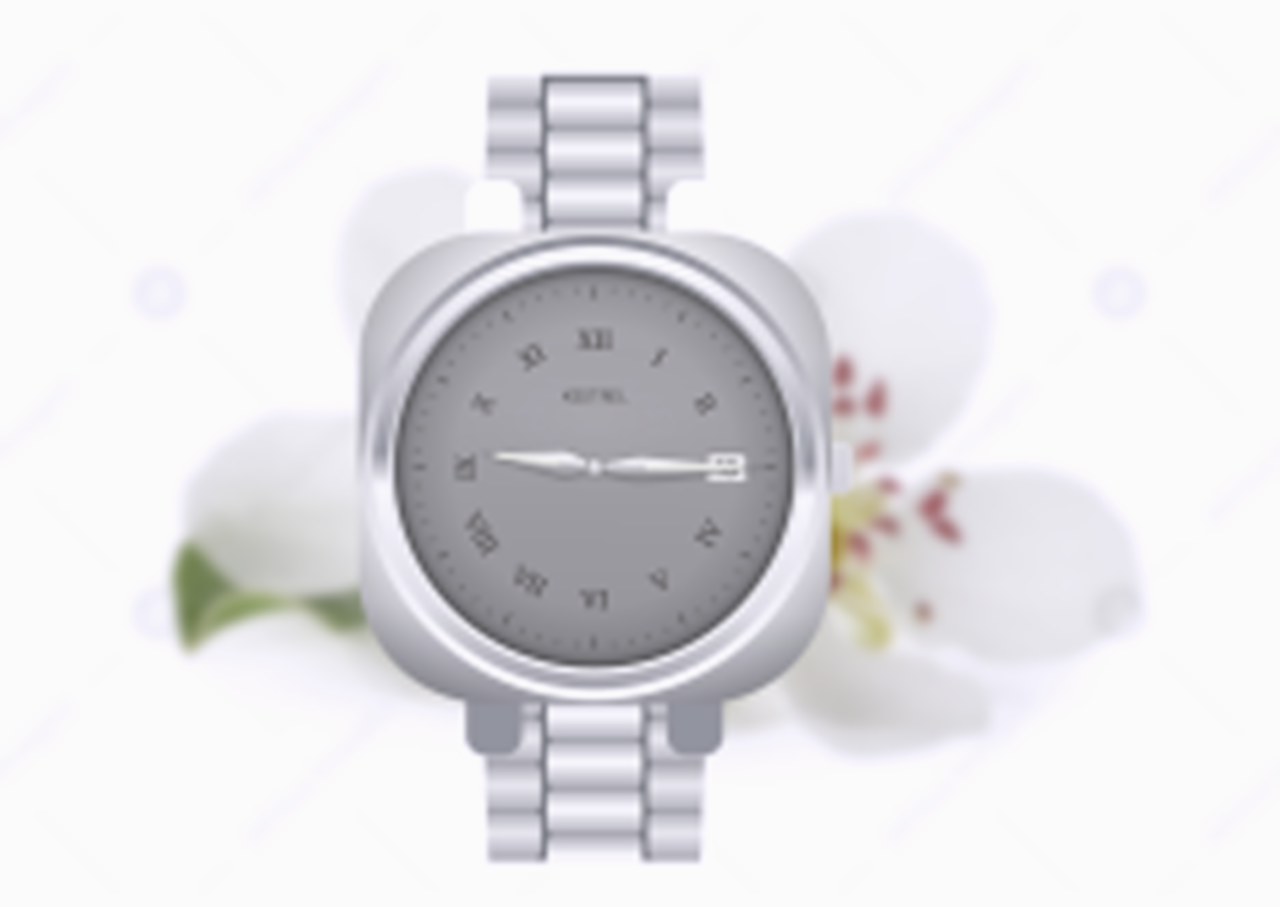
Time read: 9h15
